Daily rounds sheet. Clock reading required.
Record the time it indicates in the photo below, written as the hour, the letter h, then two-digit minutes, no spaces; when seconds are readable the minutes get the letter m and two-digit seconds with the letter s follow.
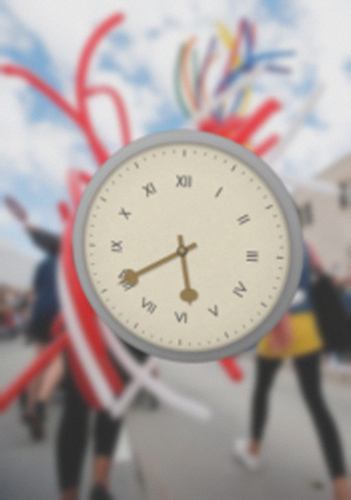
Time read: 5h40
